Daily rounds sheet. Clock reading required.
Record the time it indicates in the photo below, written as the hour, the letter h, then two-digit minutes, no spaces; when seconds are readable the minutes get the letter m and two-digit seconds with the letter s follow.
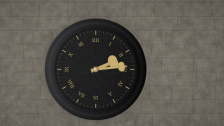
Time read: 2h14
